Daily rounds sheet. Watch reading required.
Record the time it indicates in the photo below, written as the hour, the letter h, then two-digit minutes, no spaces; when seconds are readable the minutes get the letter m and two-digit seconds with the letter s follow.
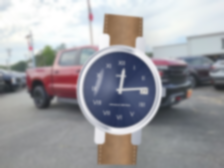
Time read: 12h14
